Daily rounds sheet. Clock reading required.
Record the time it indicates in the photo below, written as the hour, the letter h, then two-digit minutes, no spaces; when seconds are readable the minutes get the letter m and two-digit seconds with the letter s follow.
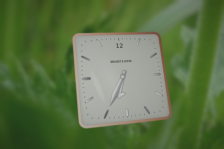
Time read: 6h35
